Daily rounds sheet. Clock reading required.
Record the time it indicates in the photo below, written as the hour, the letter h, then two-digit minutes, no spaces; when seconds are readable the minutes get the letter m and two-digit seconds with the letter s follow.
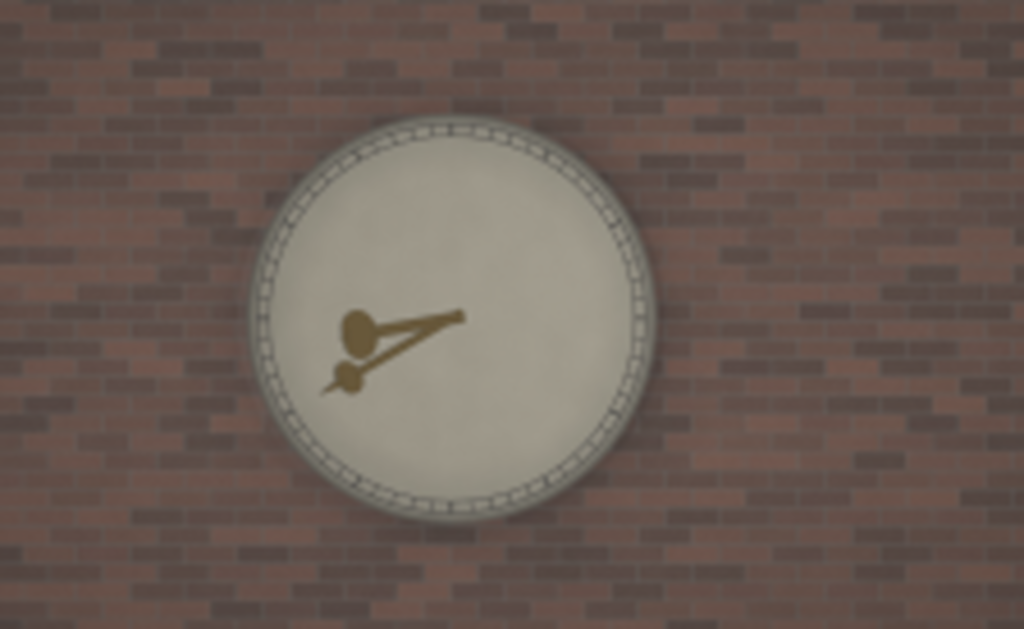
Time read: 8h40
